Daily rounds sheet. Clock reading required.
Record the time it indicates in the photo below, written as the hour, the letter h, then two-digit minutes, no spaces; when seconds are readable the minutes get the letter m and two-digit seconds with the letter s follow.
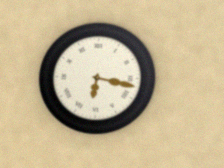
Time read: 6h17
